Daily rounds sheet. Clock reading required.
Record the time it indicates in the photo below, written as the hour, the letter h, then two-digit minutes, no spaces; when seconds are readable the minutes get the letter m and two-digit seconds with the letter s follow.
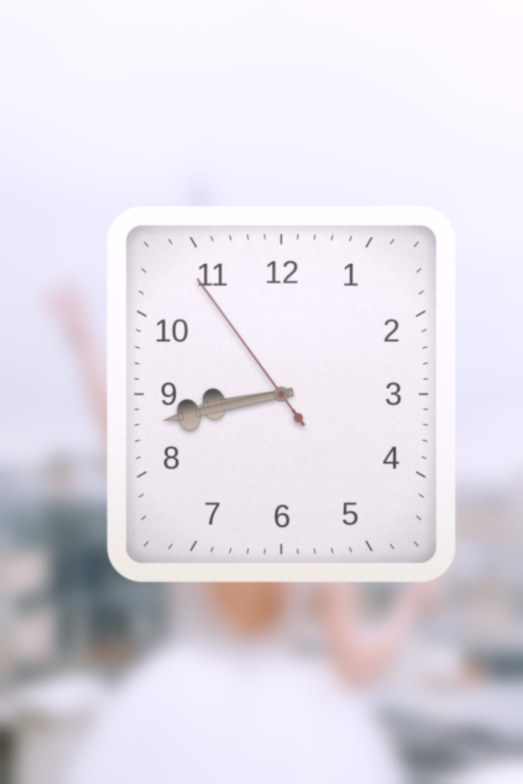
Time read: 8h42m54s
